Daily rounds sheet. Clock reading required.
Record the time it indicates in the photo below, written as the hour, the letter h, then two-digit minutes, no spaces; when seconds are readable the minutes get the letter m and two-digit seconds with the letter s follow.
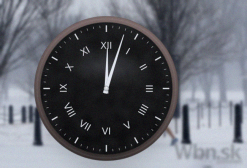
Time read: 12h03
